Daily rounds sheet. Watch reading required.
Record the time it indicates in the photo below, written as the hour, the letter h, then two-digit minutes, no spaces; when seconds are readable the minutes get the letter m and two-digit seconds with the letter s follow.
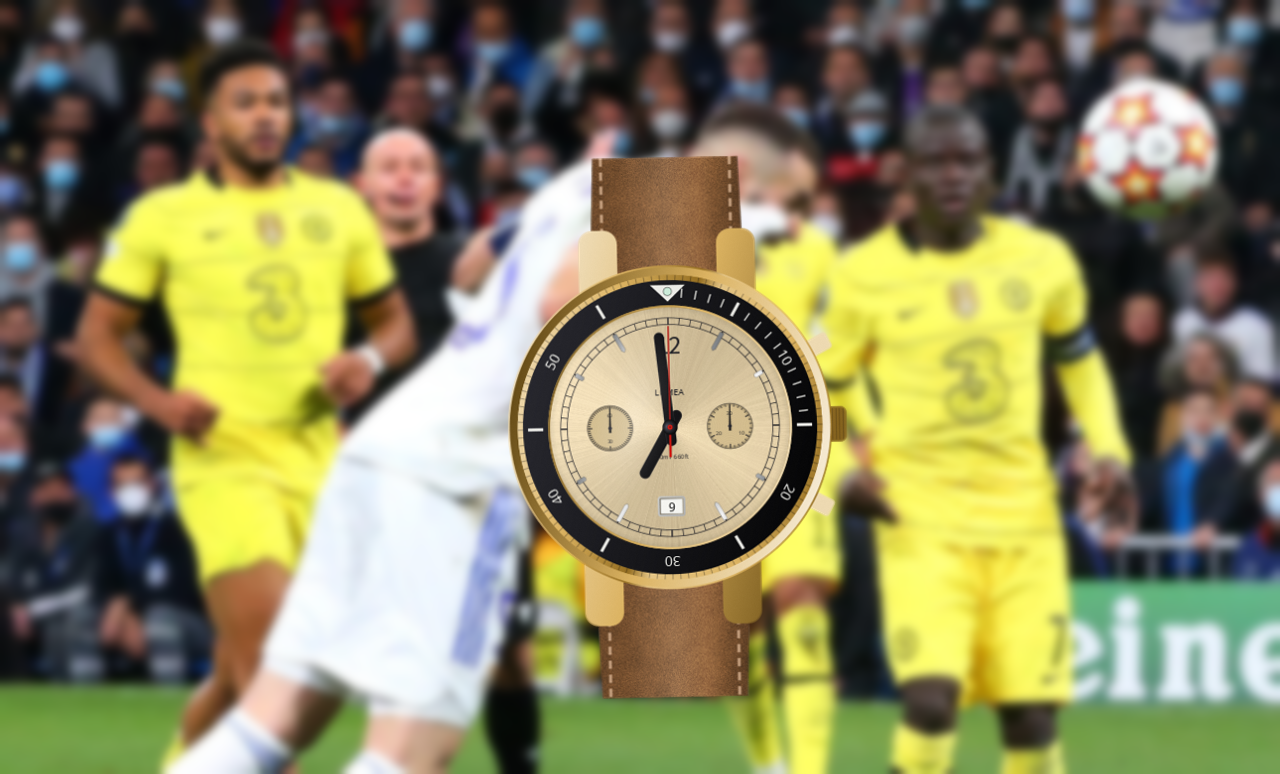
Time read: 6h59
